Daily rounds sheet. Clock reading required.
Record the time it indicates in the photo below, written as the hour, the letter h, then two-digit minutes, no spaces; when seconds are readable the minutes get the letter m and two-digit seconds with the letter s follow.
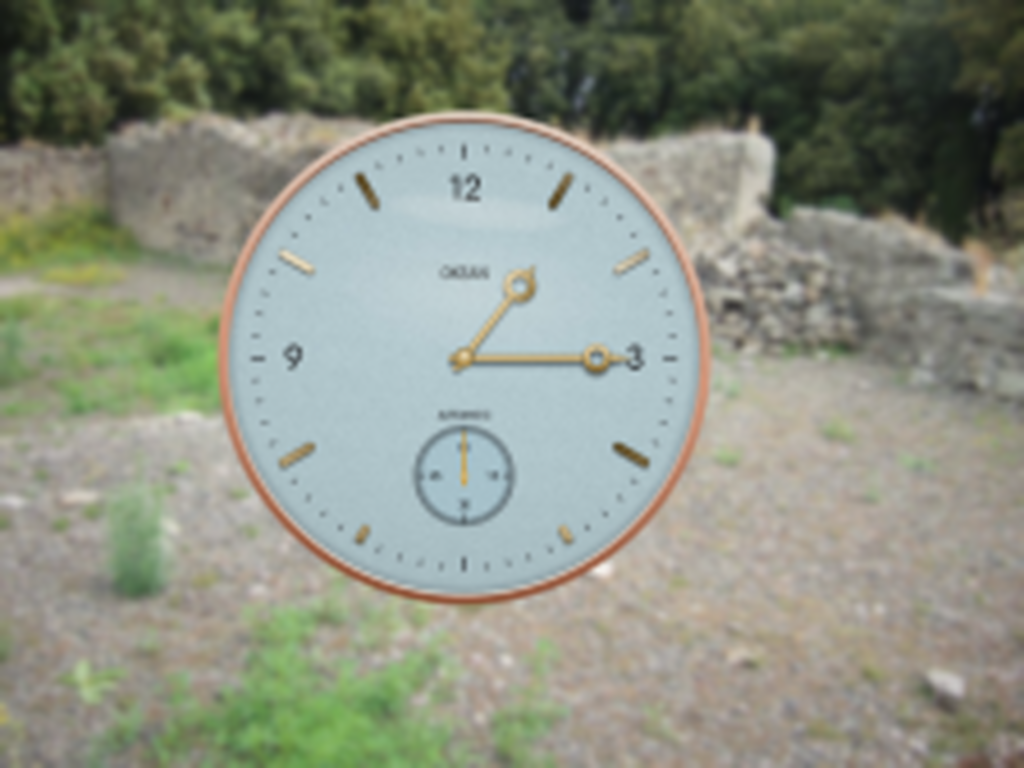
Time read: 1h15
